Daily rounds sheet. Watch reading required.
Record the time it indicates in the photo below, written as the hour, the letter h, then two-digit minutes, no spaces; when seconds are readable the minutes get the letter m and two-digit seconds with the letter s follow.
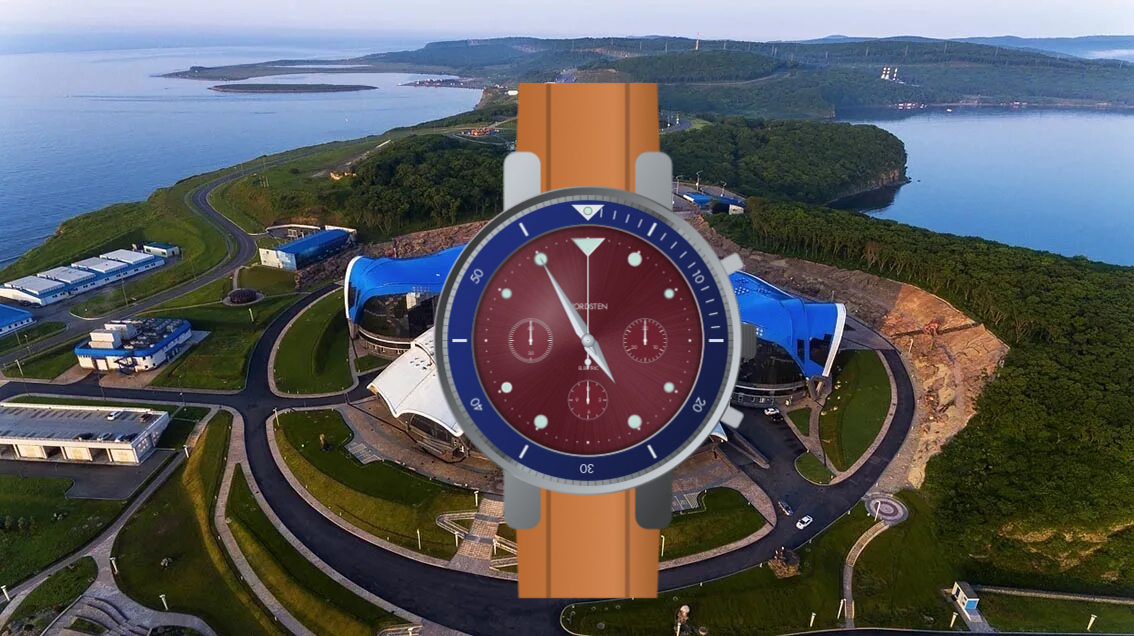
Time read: 4h55
